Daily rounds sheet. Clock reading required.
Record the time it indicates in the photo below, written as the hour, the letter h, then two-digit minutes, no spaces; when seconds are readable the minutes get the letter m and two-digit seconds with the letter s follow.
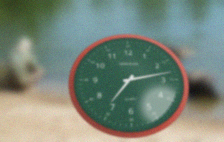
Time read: 7h13
